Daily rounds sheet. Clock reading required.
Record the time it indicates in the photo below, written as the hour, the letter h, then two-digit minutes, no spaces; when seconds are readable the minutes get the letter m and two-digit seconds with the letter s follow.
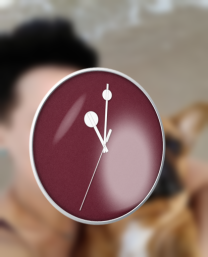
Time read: 11h00m34s
